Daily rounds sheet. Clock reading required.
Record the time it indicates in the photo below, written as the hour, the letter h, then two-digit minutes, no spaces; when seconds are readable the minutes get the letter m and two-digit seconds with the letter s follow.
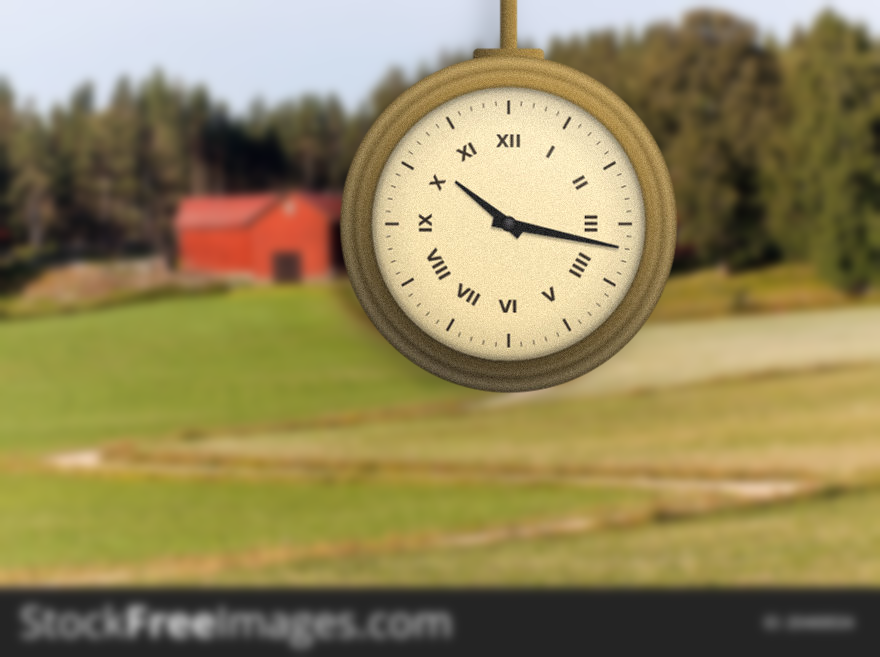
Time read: 10h17
